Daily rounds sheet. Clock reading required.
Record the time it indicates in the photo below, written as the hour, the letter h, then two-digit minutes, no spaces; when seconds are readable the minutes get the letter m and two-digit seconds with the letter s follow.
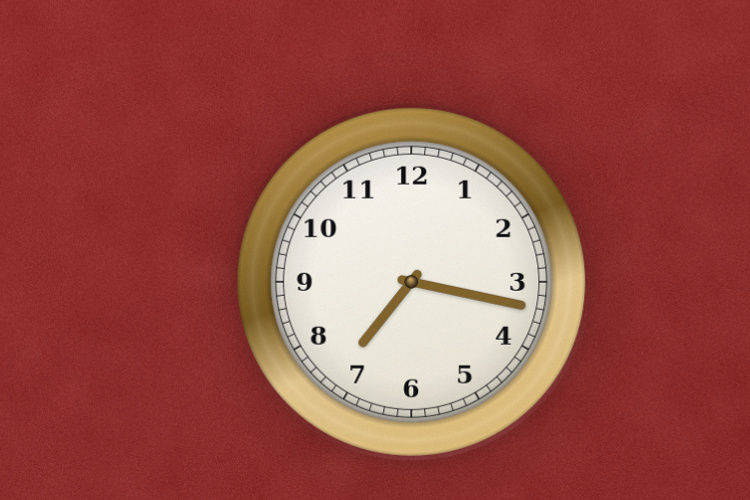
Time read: 7h17
